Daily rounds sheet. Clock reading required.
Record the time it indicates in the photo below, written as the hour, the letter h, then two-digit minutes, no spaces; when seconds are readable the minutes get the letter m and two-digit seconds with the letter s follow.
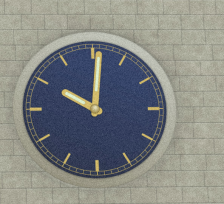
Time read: 10h01
